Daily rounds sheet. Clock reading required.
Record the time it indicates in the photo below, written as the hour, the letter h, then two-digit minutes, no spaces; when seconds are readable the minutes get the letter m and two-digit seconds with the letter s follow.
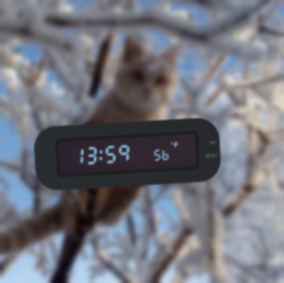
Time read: 13h59
